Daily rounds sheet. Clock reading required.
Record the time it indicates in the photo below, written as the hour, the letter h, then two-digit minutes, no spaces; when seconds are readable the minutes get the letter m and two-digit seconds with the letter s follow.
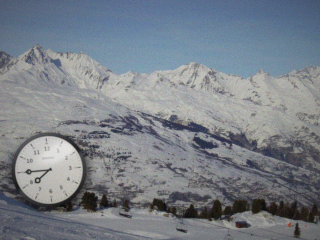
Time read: 7h45
